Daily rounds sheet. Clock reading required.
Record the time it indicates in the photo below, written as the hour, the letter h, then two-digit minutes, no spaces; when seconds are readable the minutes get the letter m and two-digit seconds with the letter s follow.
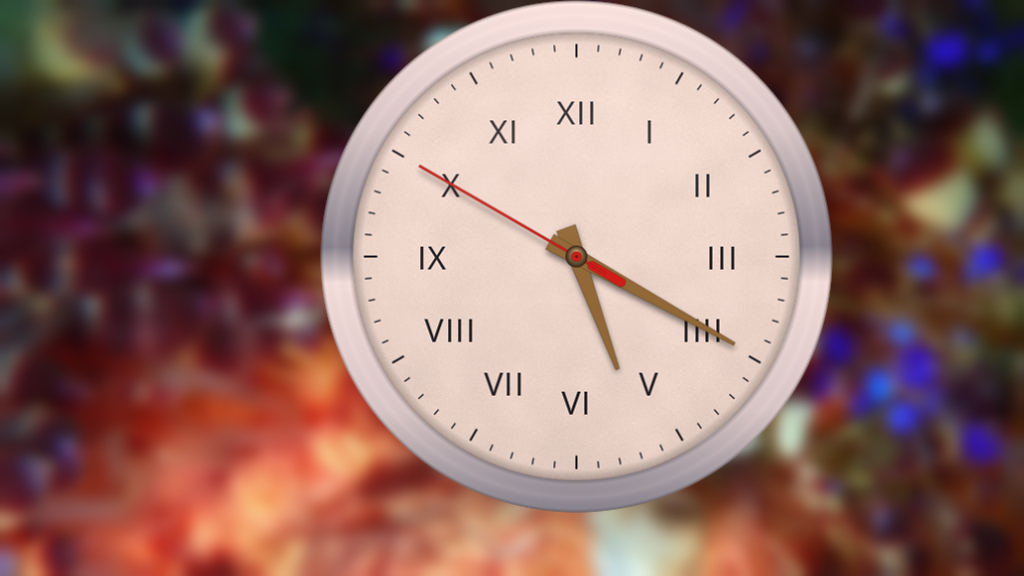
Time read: 5h19m50s
